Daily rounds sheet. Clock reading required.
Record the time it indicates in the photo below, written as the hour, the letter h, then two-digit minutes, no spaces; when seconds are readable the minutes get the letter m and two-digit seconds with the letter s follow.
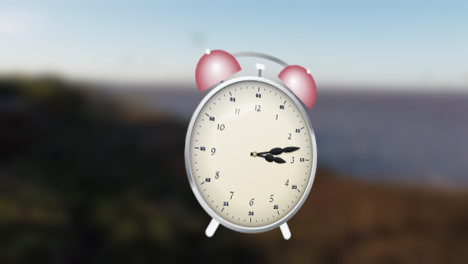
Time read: 3h13
